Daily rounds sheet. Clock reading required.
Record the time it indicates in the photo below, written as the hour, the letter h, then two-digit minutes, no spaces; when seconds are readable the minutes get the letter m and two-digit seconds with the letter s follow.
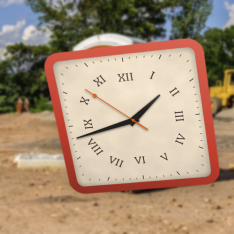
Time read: 1h42m52s
